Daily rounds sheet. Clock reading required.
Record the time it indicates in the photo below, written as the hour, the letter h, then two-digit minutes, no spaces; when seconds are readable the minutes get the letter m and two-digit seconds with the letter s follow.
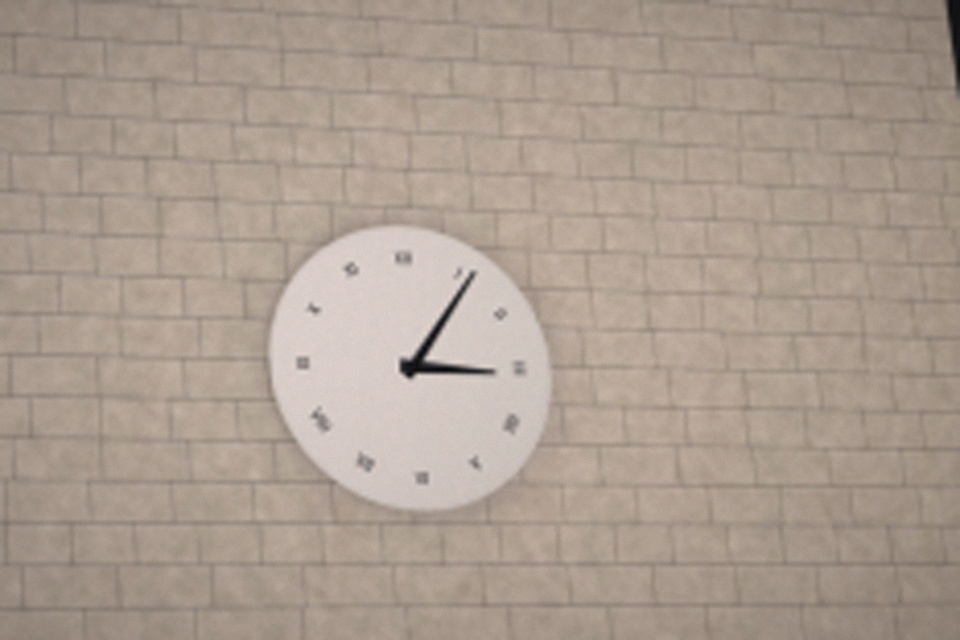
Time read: 3h06
